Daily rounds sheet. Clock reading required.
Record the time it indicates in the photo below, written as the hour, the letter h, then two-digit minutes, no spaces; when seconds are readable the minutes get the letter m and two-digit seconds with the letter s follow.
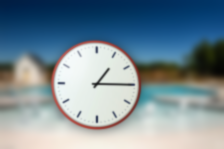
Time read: 1h15
